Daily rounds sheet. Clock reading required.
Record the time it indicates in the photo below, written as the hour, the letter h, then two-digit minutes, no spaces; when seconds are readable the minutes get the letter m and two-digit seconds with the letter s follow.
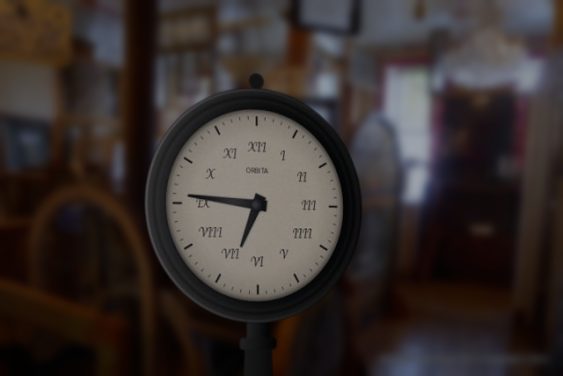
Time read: 6h46
